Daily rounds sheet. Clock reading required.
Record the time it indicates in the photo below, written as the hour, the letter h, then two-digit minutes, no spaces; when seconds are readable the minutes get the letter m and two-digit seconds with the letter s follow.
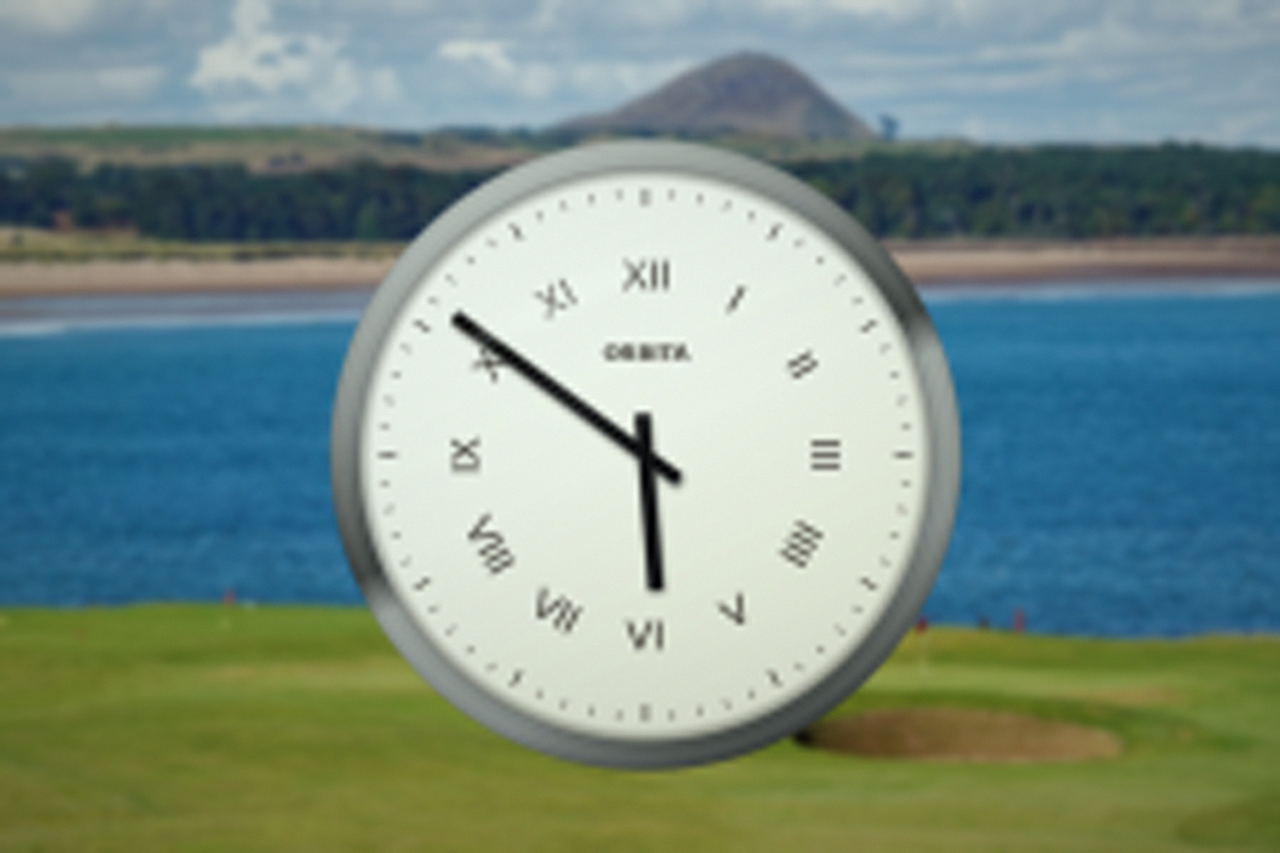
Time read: 5h51
